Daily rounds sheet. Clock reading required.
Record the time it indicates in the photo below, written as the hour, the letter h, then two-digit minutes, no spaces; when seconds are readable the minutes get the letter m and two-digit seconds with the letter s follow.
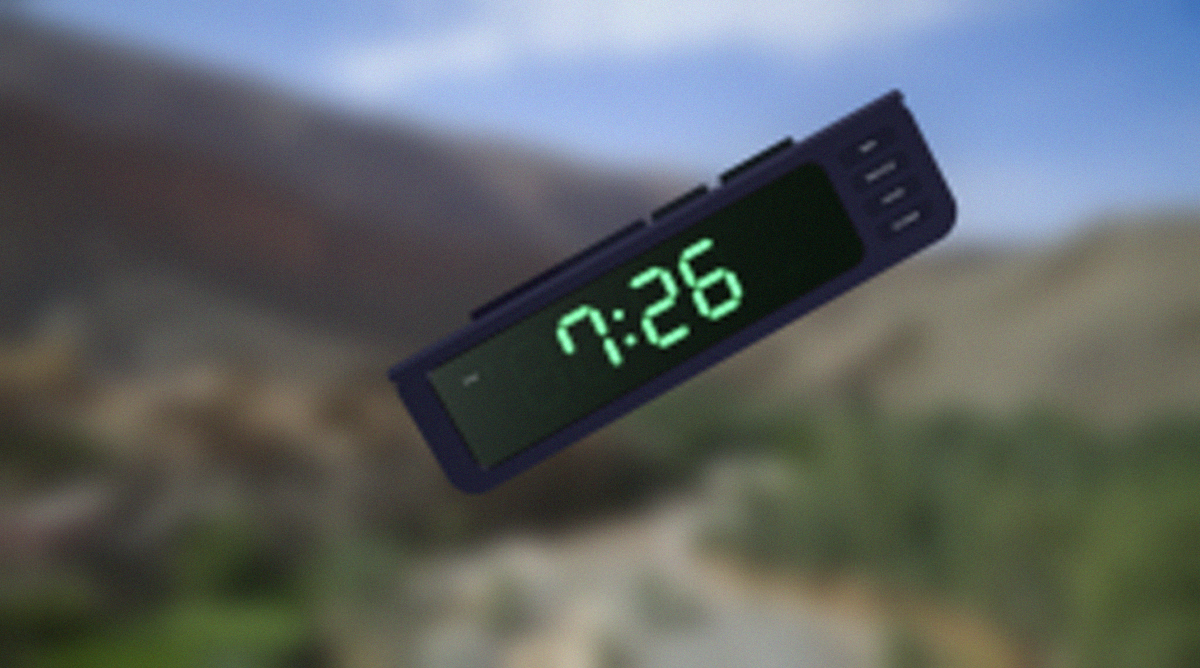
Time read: 7h26
